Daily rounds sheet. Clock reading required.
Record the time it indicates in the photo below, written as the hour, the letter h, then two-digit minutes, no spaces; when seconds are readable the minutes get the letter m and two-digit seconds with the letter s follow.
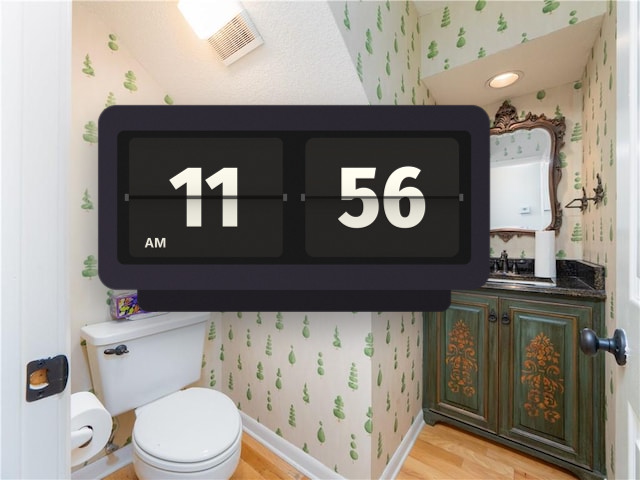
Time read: 11h56
